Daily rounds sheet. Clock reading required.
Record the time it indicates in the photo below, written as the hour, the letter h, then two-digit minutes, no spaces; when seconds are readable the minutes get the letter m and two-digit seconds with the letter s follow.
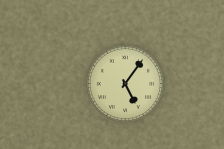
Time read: 5h06
